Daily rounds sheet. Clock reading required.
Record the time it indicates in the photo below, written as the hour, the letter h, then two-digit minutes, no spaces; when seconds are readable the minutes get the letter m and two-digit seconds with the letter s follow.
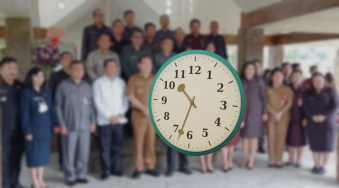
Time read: 10h33
